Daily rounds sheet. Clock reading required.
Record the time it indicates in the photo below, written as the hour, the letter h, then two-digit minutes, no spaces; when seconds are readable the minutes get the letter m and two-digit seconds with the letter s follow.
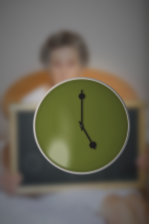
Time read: 5h00
